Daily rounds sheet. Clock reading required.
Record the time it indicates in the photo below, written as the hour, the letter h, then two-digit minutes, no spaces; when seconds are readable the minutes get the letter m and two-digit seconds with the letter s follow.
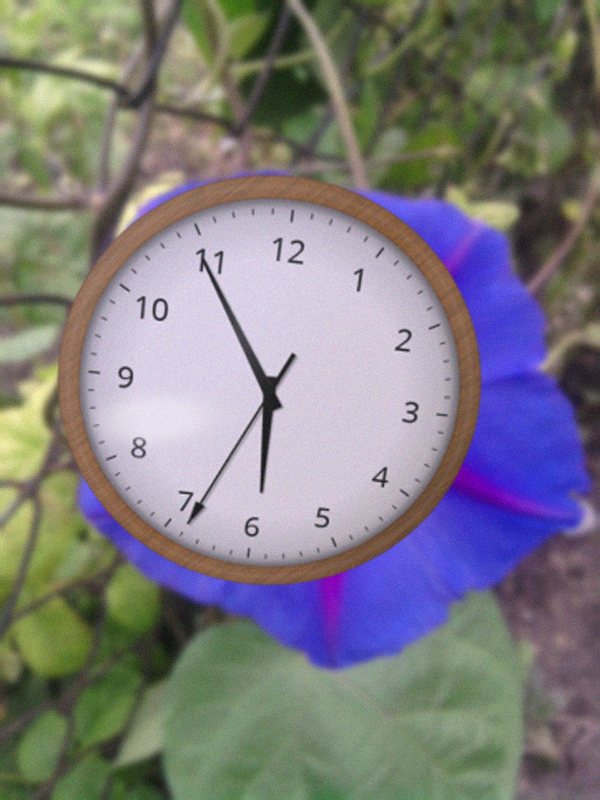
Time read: 5h54m34s
